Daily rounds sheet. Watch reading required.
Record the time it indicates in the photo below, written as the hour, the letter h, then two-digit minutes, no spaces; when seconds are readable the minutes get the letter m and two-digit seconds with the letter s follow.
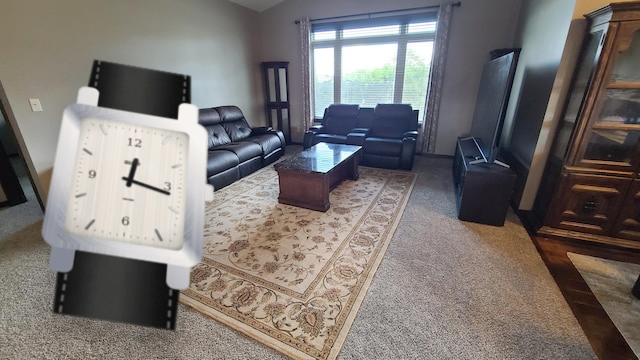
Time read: 12h17
